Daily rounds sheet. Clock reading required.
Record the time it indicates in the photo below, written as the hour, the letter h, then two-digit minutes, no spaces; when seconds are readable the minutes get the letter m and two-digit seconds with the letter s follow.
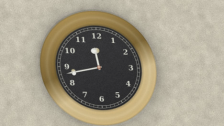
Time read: 11h43
